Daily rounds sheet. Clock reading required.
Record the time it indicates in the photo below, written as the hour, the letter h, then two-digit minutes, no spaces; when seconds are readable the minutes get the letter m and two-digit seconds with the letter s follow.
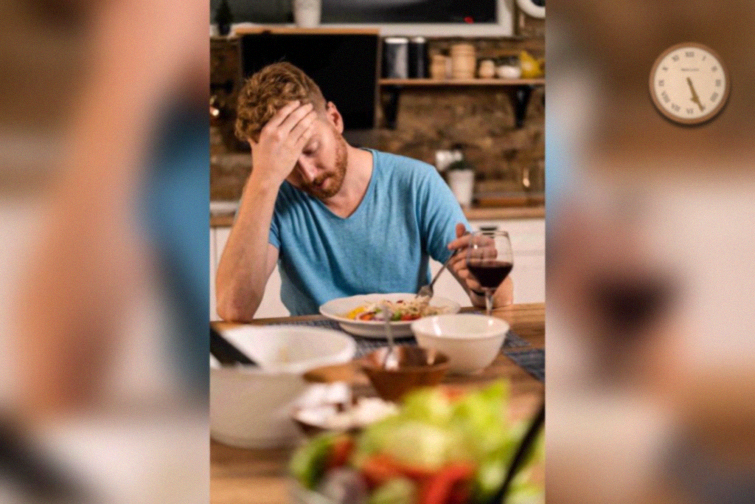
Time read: 5h26
